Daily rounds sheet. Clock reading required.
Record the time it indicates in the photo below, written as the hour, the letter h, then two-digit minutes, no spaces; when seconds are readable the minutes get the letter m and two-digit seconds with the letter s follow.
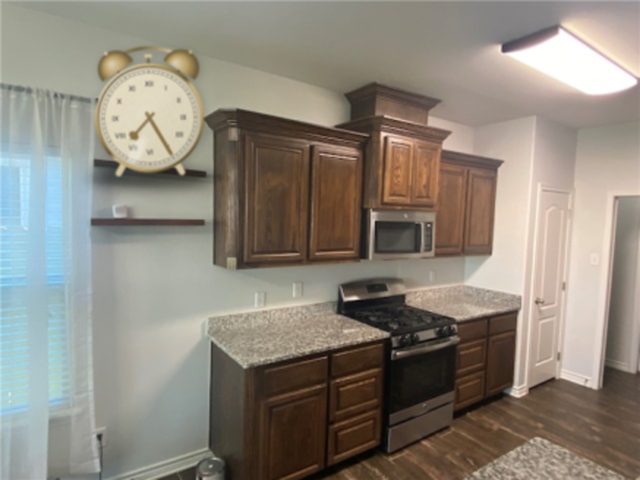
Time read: 7h25
